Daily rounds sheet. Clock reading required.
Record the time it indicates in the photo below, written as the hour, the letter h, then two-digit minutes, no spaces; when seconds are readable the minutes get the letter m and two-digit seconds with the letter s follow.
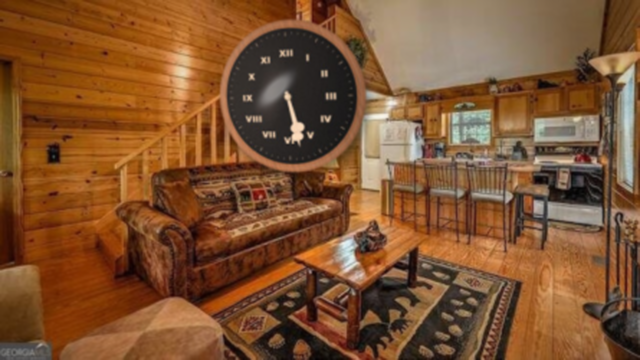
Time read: 5h28
